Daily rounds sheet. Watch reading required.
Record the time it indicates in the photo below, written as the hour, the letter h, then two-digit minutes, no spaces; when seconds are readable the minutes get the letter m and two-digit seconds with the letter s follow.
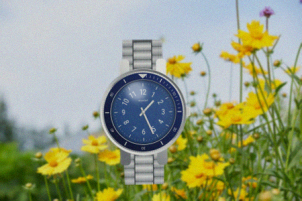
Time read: 1h26
